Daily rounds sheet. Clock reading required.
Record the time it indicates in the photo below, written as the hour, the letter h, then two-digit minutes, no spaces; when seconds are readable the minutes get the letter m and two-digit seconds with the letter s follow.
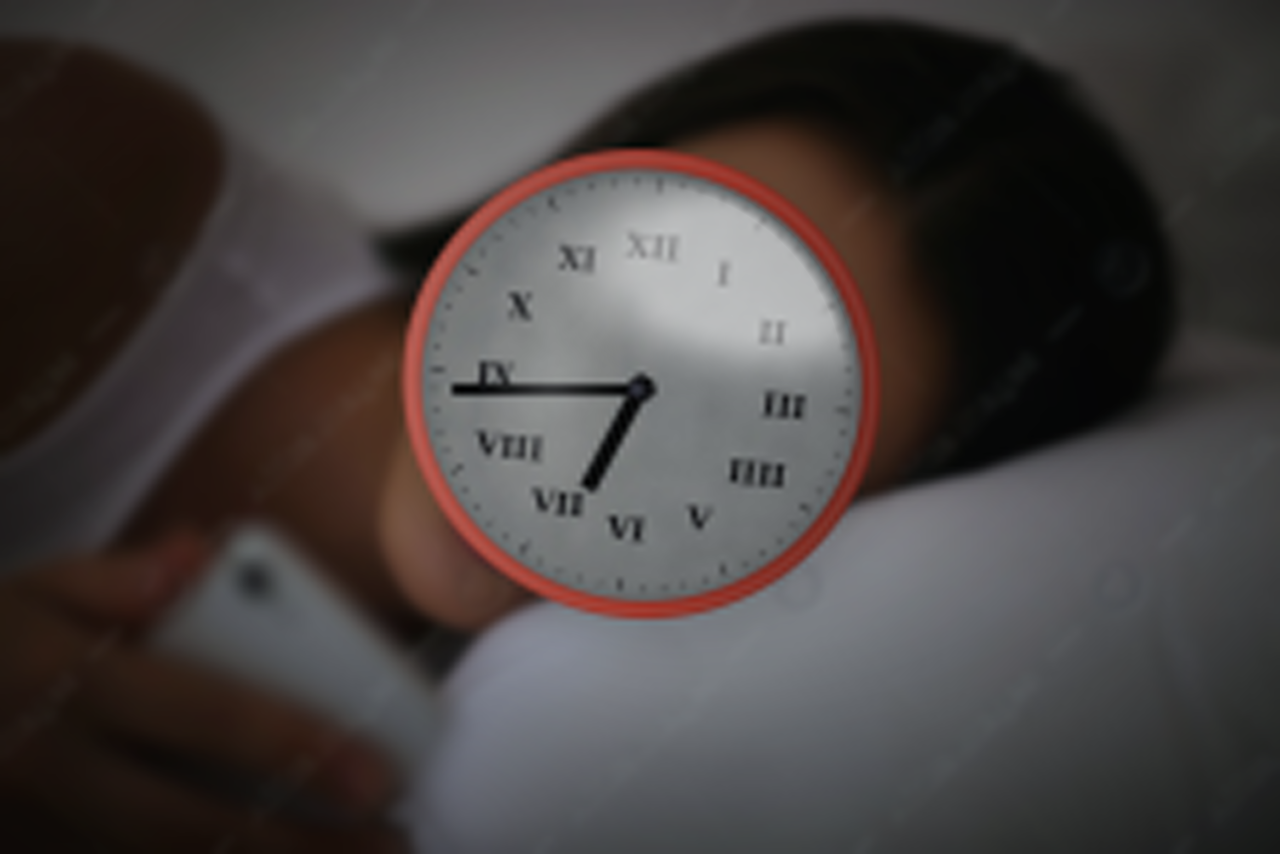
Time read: 6h44
